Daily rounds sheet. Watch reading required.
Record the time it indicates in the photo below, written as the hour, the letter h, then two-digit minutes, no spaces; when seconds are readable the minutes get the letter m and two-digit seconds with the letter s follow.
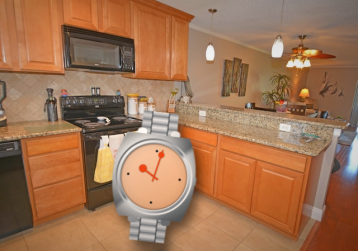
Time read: 10h02
